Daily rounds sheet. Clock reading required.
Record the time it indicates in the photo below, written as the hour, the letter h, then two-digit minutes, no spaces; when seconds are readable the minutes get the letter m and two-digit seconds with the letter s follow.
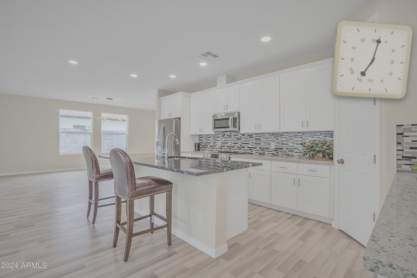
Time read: 7h02
